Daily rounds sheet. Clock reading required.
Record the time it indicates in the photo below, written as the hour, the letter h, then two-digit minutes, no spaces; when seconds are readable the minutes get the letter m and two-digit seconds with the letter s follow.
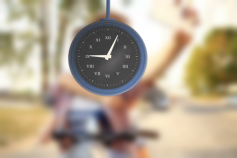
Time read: 9h04
